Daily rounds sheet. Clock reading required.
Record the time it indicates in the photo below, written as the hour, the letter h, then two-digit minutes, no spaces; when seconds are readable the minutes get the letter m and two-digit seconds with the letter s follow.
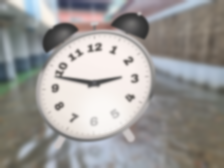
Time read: 2h48
